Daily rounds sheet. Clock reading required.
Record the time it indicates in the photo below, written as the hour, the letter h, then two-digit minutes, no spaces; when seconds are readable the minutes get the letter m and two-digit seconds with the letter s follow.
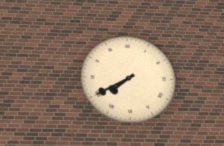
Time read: 7h40
